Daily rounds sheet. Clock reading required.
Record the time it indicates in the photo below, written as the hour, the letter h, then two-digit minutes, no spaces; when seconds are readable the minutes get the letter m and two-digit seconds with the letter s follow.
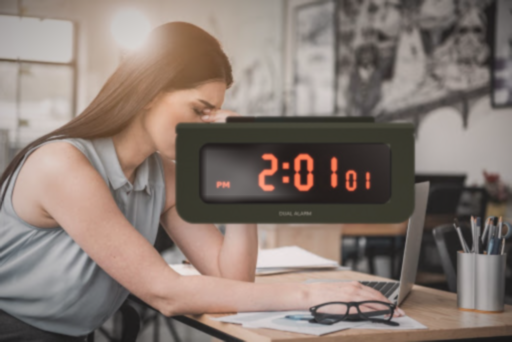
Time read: 2h01m01s
